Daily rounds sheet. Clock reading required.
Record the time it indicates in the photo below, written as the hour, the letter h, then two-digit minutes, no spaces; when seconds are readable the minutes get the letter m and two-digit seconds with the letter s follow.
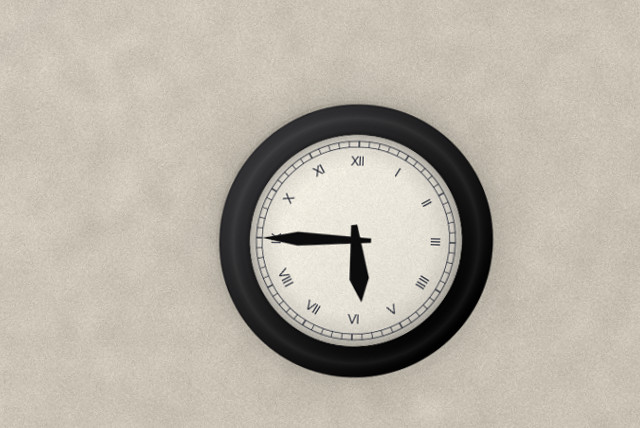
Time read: 5h45
